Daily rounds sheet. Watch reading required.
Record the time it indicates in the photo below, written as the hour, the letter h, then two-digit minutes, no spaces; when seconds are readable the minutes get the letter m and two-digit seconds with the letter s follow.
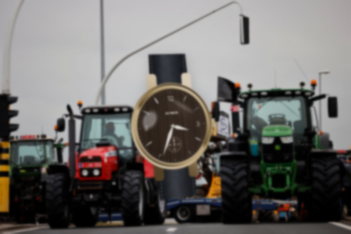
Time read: 3h34
